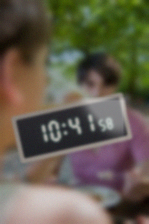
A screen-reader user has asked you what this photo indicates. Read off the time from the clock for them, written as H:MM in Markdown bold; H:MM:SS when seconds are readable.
**10:41:58**
